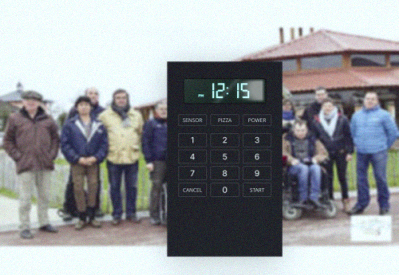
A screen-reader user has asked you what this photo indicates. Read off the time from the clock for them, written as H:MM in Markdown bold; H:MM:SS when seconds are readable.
**12:15**
